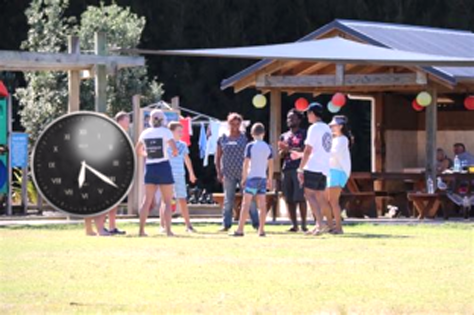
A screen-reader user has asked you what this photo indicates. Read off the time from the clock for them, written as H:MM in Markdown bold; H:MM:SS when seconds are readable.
**6:21**
